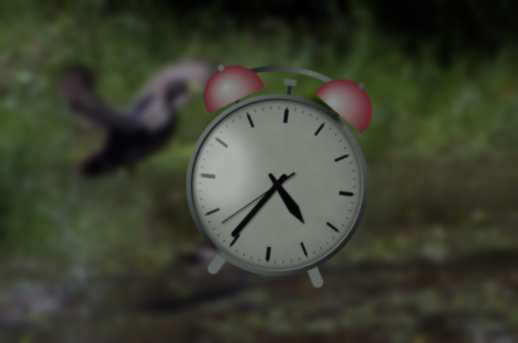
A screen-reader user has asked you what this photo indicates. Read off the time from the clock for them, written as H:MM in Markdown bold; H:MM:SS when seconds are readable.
**4:35:38**
